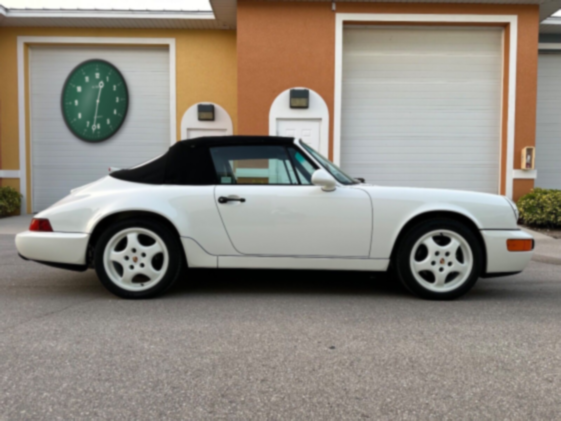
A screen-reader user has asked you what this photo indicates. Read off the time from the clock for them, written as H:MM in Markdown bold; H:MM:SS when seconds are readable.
**12:32**
